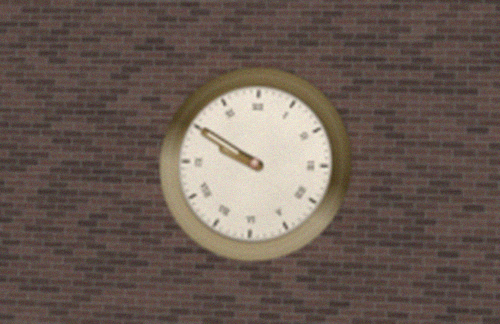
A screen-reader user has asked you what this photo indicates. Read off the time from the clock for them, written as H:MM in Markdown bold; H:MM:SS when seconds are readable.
**9:50**
